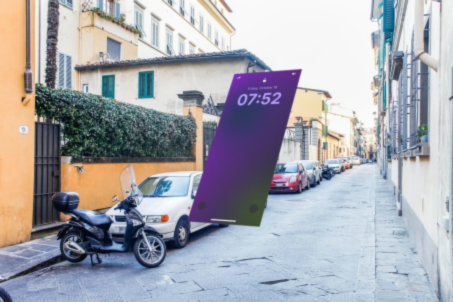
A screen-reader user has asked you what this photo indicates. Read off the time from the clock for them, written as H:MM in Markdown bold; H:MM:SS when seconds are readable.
**7:52**
